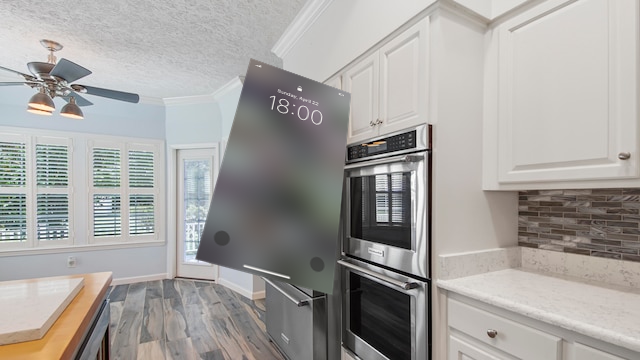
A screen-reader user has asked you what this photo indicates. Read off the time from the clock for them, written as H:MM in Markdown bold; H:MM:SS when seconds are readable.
**18:00**
